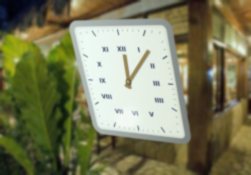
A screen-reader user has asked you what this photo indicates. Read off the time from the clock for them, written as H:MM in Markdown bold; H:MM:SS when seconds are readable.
**12:07**
